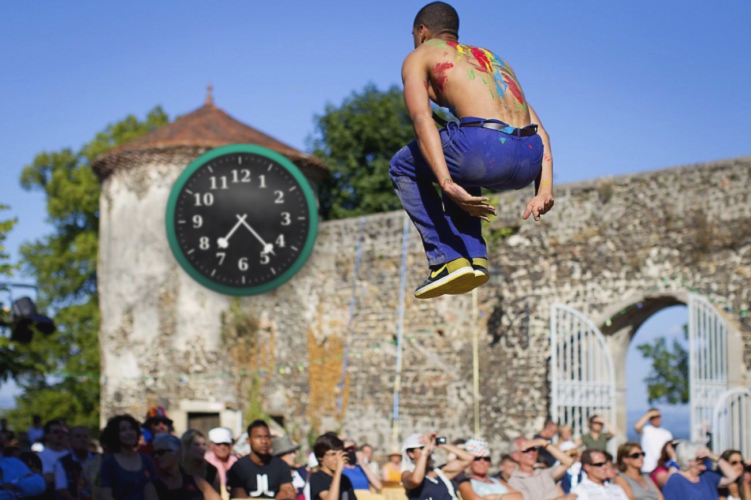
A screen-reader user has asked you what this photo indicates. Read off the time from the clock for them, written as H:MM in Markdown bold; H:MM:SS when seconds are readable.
**7:23**
